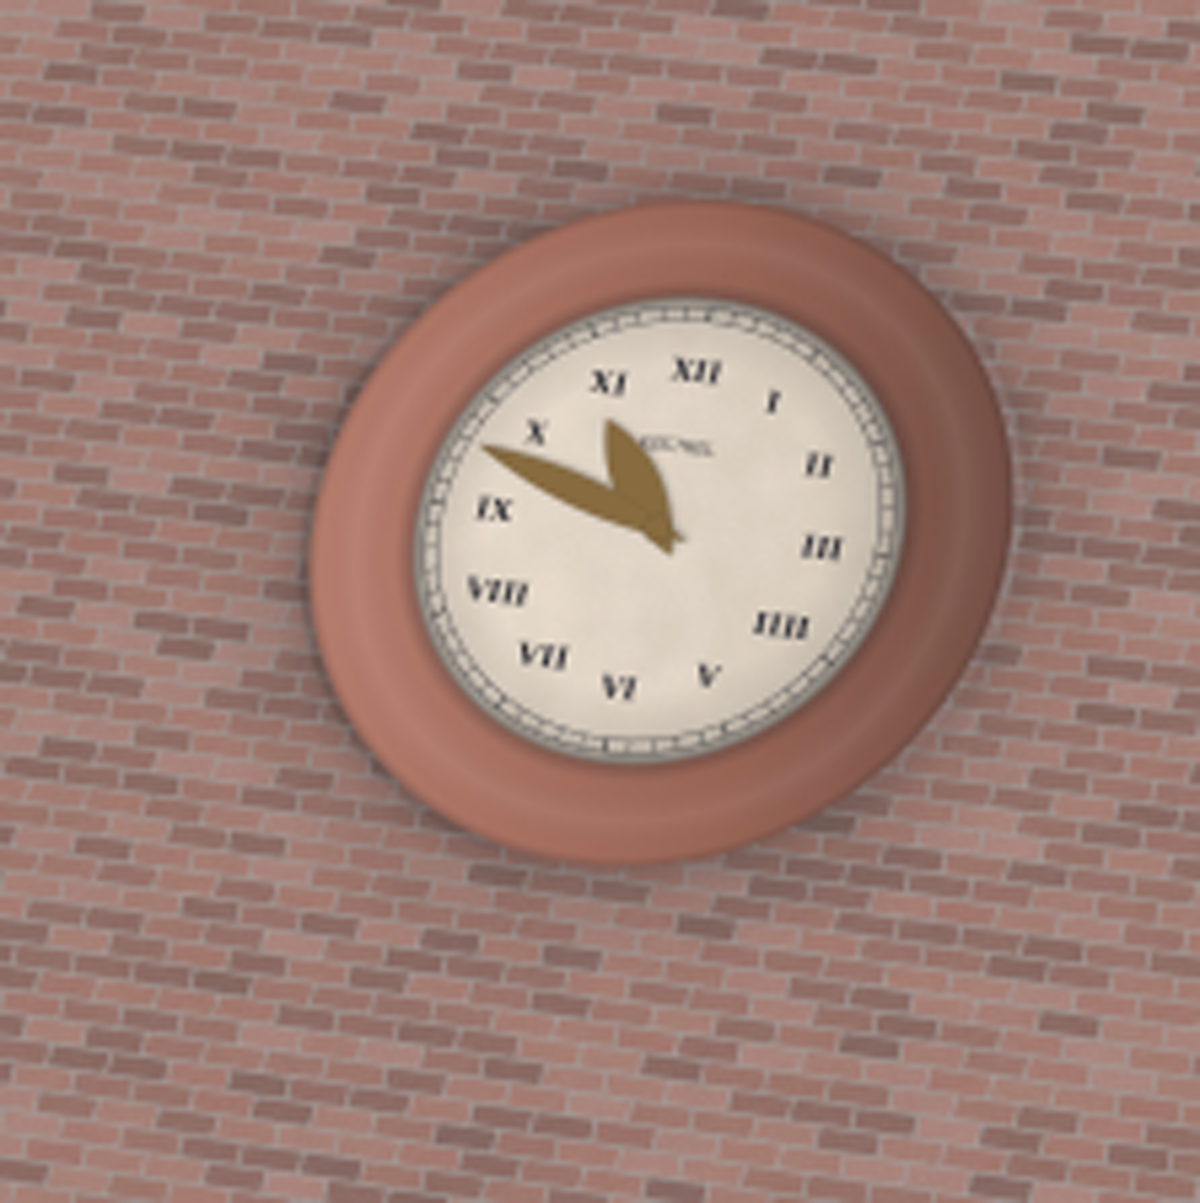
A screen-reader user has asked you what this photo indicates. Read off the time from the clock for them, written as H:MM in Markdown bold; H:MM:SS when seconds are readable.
**10:48**
